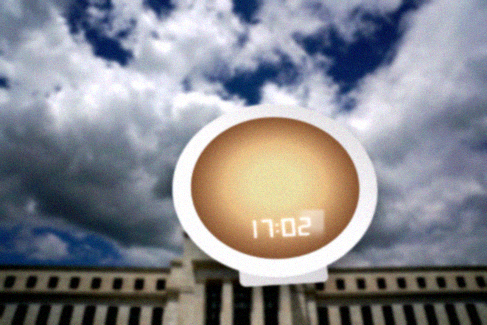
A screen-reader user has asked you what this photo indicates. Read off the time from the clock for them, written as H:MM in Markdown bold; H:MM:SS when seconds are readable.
**17:02**
